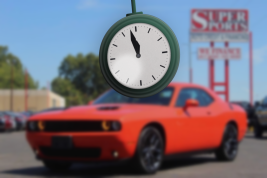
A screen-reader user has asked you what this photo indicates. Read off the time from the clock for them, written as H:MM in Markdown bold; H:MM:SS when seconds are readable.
**11:58**
